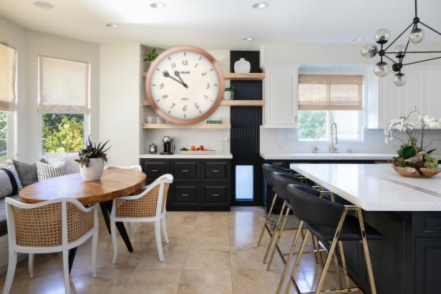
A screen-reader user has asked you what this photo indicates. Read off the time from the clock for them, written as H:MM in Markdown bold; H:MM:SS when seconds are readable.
**10:50**
